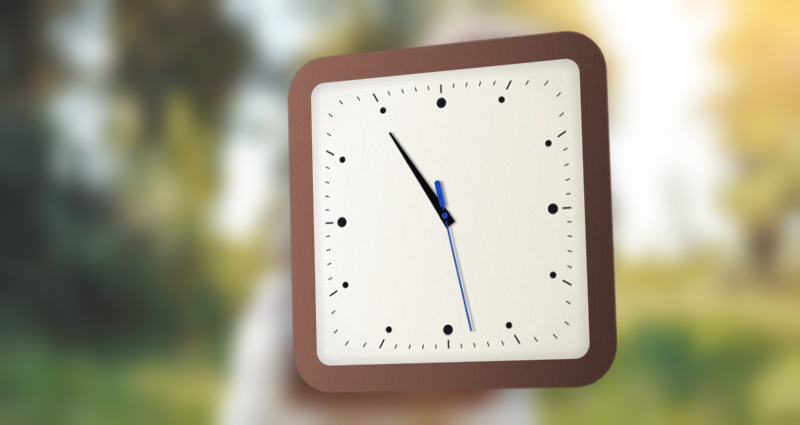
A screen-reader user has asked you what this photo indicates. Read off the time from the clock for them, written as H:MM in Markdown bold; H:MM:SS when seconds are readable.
**10:54:28**
